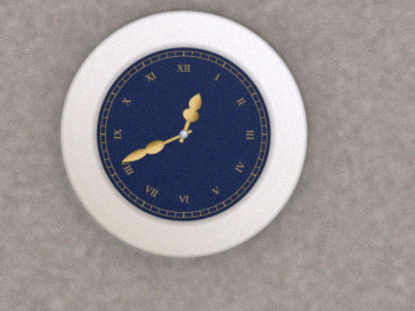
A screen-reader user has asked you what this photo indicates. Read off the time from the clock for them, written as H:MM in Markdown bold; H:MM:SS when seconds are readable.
**12:41**
